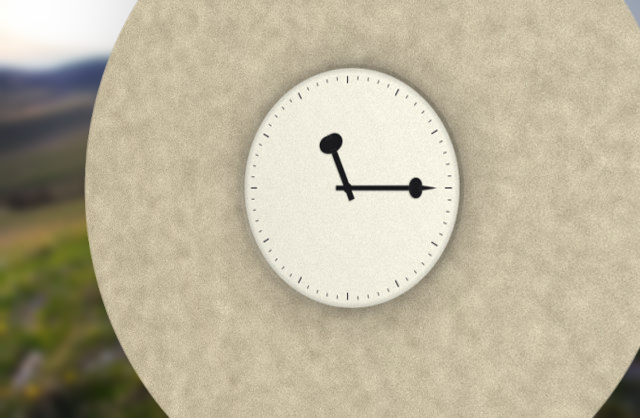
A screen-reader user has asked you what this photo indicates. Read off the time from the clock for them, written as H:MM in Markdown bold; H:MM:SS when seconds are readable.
**11:15**
